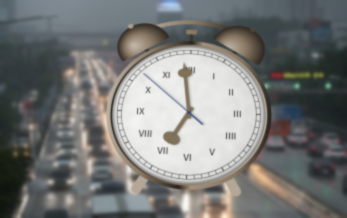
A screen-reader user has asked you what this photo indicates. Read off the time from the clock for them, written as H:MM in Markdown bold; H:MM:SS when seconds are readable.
**6:58:52**
